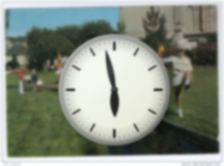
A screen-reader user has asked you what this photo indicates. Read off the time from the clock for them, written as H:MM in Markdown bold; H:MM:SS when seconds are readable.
**5:58**
